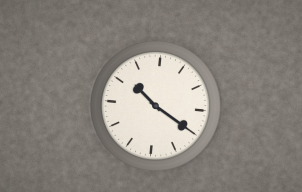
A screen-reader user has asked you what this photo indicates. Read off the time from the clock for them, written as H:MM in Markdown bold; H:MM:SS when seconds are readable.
**10:20**
